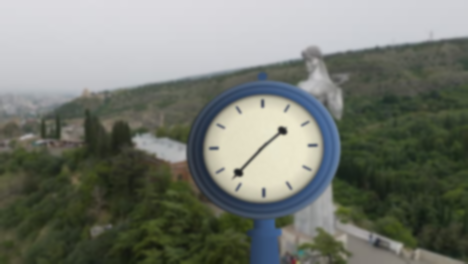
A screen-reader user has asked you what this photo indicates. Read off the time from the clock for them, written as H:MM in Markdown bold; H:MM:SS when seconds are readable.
**1:37**
